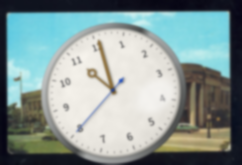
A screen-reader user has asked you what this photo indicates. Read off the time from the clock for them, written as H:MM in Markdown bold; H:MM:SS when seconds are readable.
**11:00:40**
